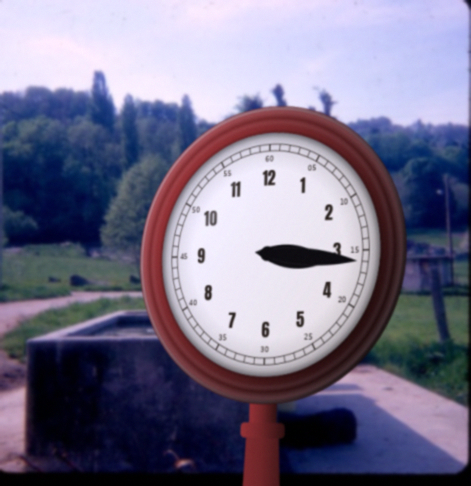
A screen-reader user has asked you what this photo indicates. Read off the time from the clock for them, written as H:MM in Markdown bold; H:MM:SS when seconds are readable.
**3:16**
